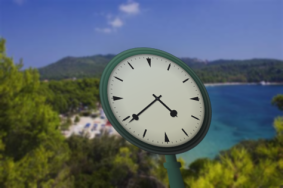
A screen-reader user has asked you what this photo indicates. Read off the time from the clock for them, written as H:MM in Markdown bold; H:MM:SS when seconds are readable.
**4:39**
